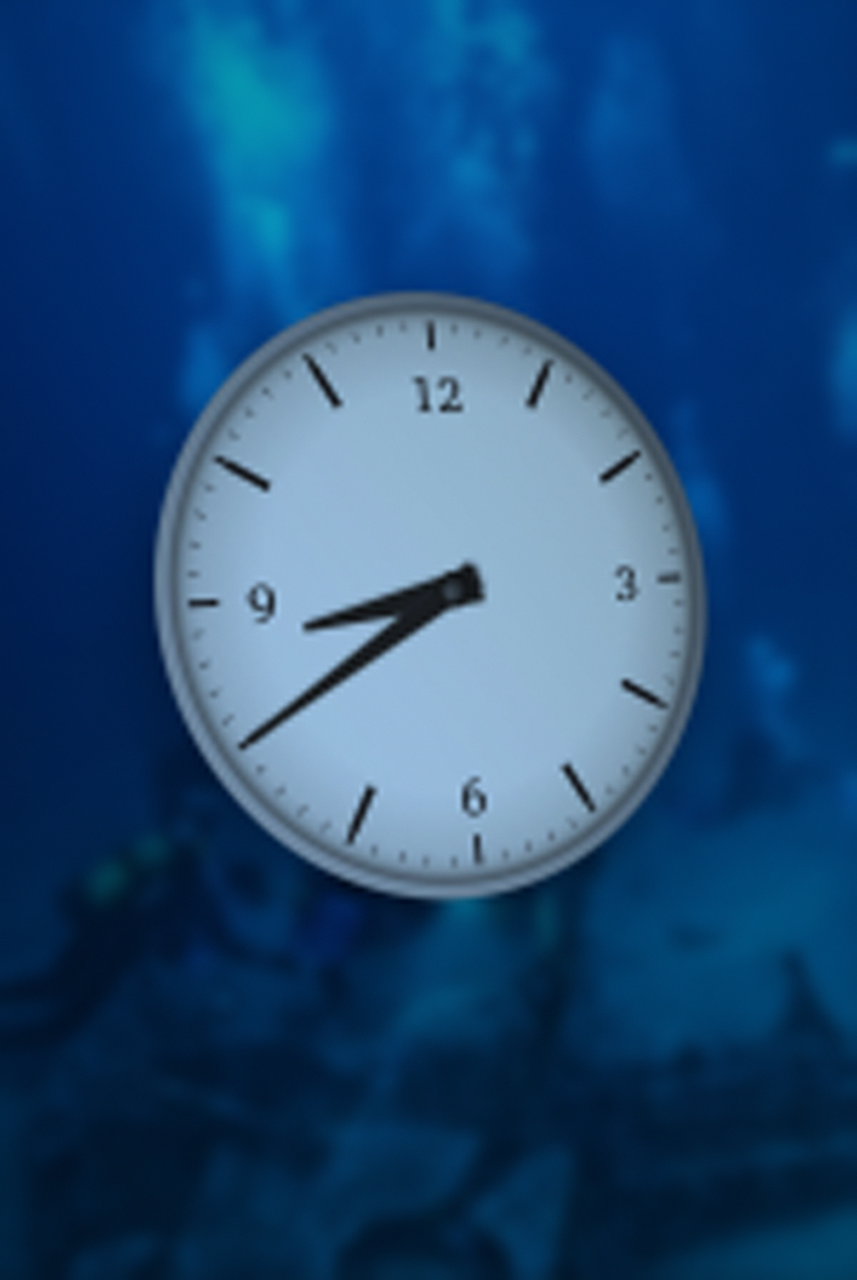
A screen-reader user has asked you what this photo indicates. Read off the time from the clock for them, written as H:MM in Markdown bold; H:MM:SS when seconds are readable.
**8:40**
